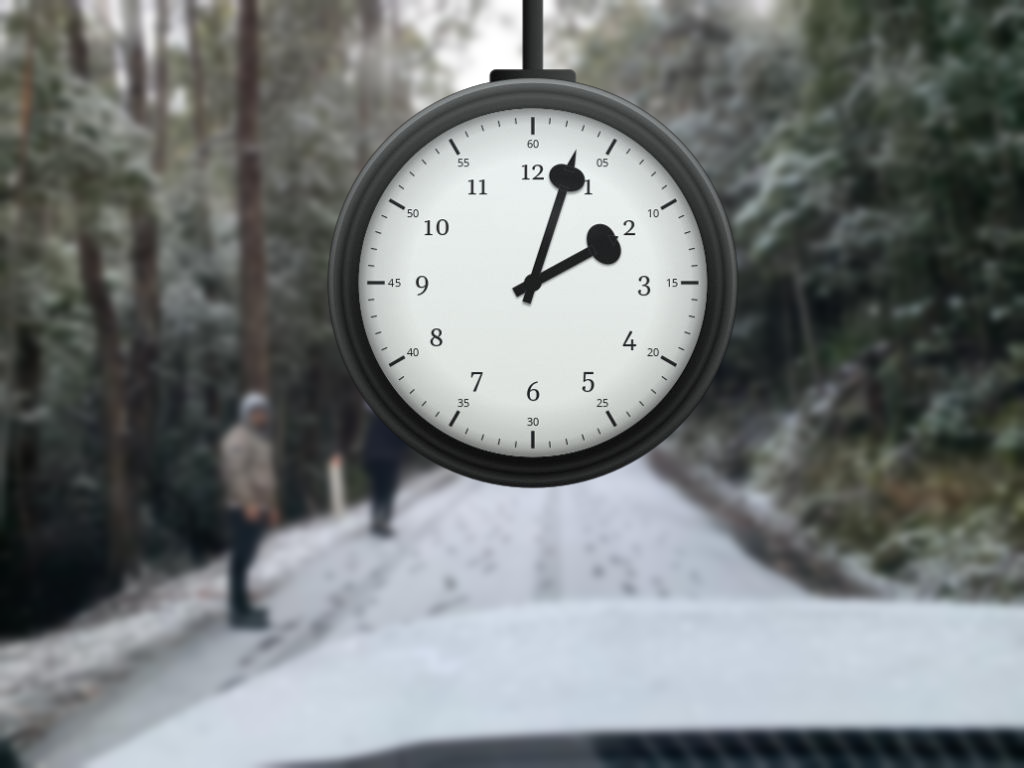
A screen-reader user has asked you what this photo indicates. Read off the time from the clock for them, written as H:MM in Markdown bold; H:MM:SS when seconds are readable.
**2:03**
